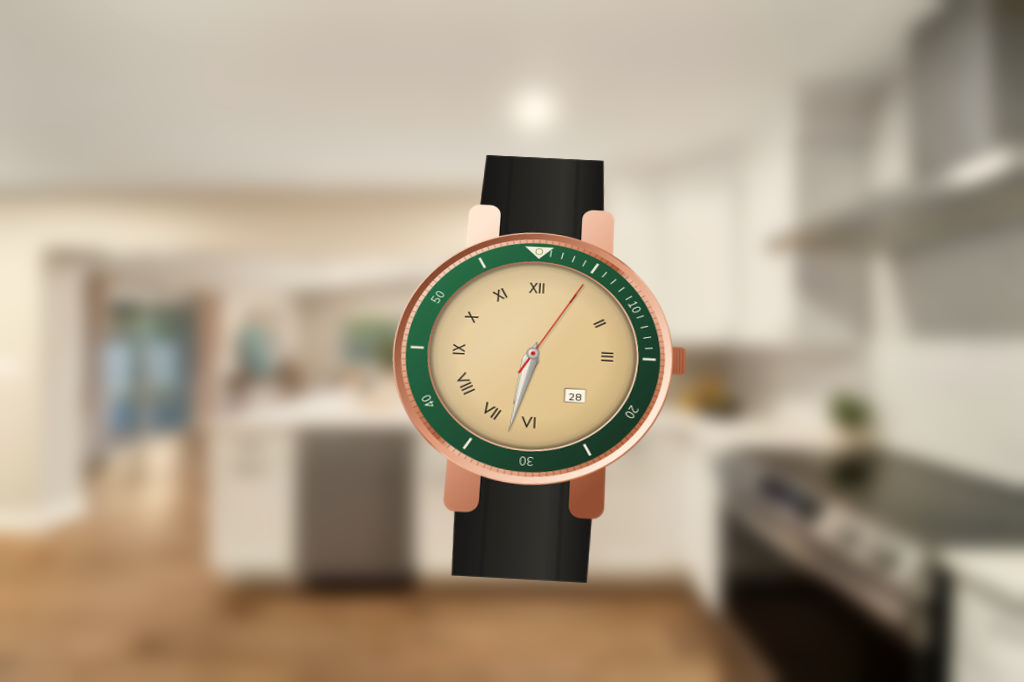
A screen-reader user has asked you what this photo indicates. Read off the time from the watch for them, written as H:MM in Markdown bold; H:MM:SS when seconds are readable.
**6:32:05**
